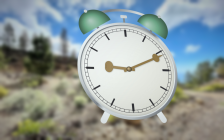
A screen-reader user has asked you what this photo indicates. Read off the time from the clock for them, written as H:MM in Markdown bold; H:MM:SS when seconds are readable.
**9:11**
